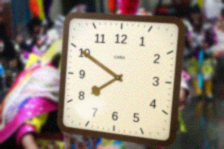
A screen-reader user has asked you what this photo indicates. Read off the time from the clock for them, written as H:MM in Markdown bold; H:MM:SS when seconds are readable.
**7:50**
